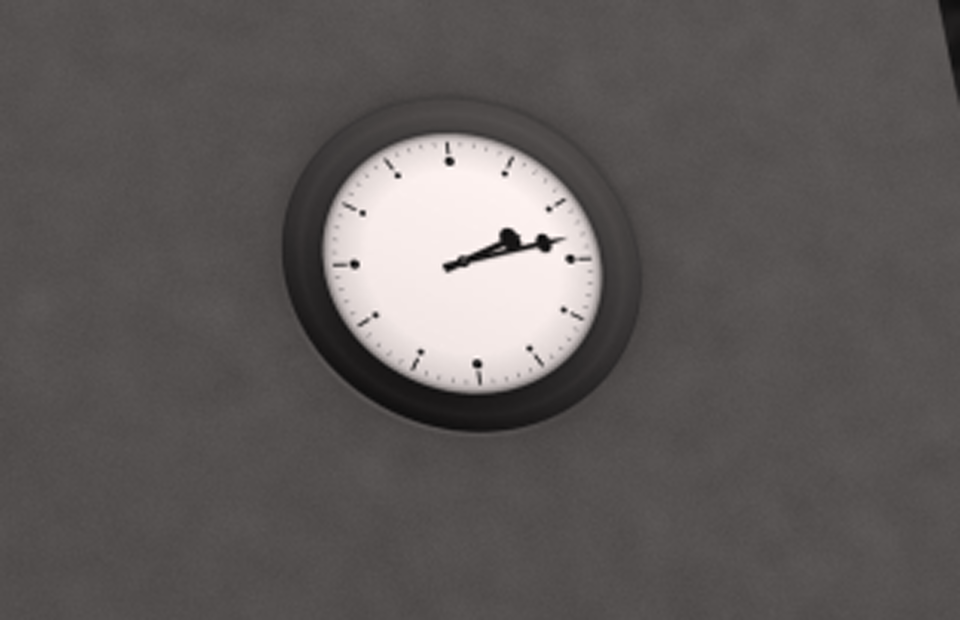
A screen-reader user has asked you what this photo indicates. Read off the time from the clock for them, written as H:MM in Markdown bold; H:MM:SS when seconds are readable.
**2:13**
